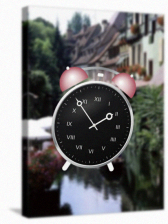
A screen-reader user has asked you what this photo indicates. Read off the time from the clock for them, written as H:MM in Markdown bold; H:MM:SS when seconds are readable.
**1:53**
